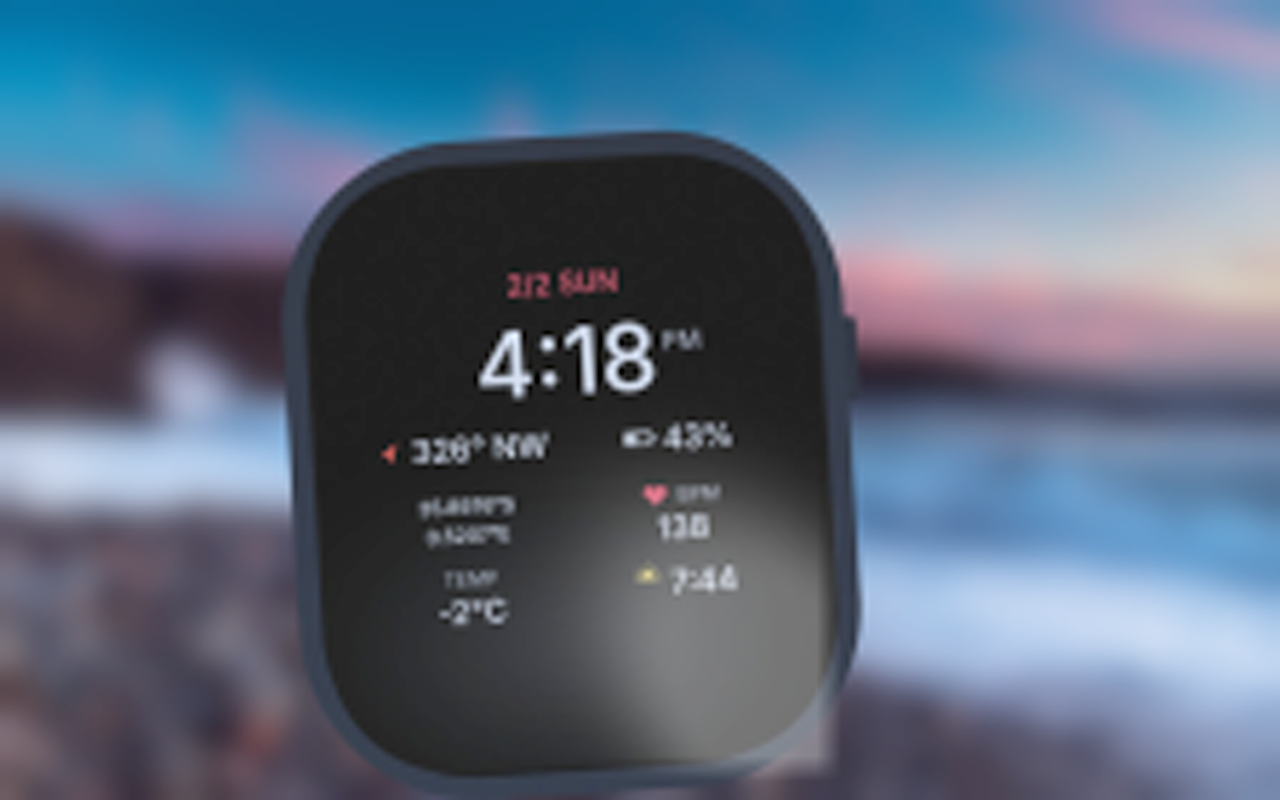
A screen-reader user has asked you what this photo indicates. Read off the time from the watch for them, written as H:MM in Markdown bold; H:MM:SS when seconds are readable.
**4:18**
